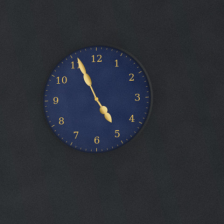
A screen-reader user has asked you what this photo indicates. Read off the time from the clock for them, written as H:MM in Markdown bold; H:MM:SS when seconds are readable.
**4:56**
